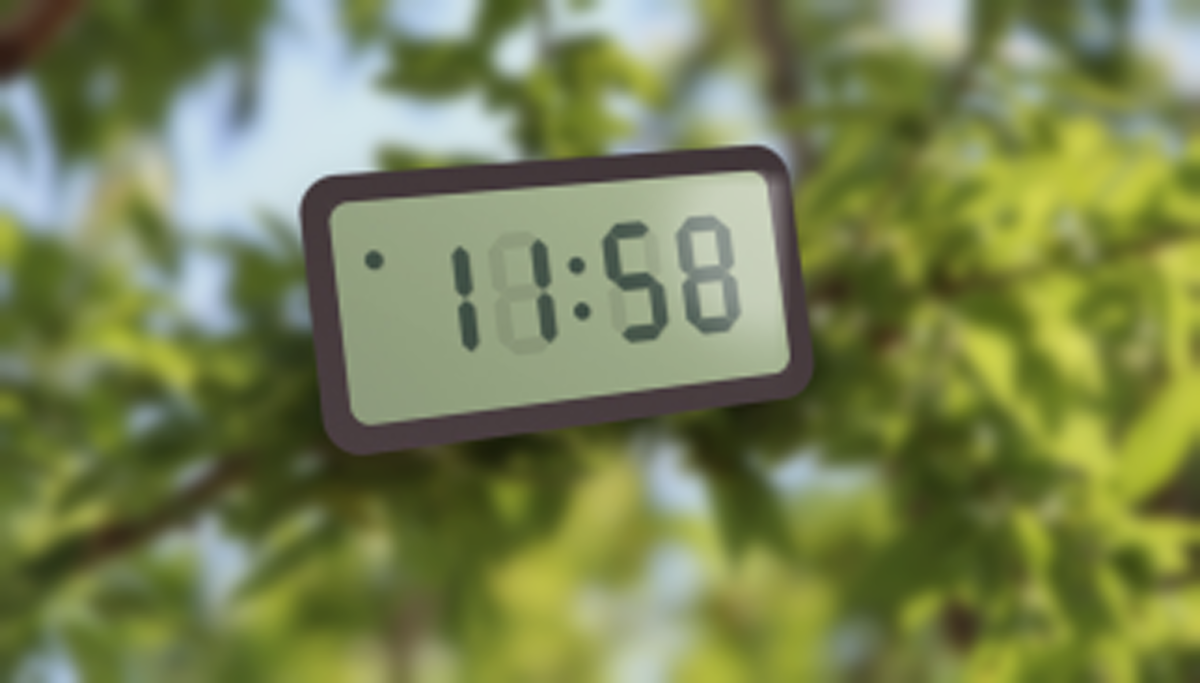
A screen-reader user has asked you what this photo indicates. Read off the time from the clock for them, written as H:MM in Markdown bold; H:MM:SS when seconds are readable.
**11:58**
